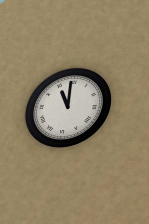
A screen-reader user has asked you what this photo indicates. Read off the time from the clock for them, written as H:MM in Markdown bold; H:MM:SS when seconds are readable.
**10:59**
